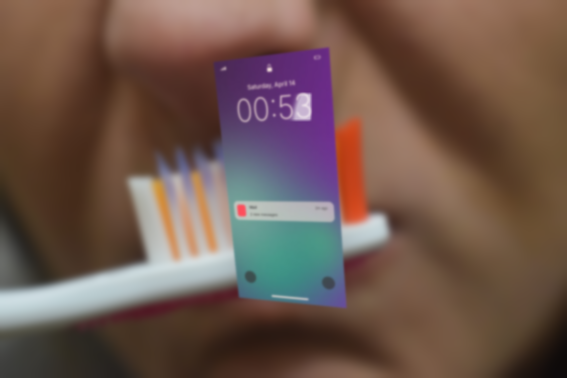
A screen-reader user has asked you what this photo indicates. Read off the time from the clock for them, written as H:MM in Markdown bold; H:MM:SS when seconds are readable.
**0:53**
